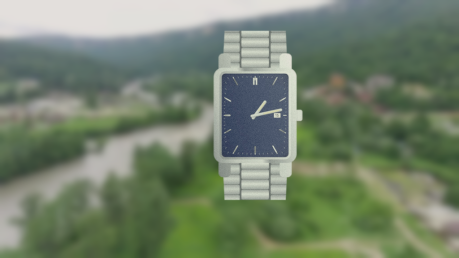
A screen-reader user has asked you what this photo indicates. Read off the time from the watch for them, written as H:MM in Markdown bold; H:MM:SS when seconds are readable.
**1:13**
